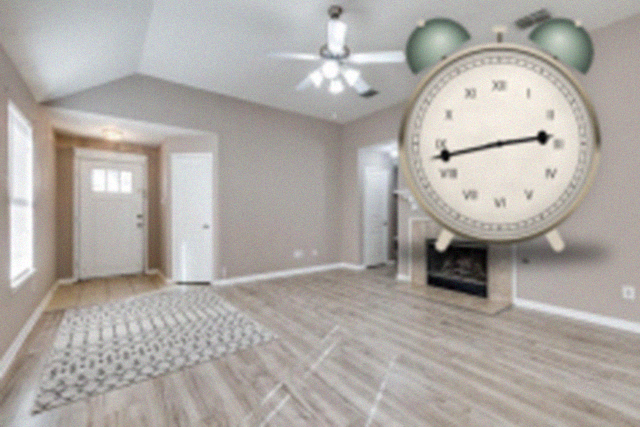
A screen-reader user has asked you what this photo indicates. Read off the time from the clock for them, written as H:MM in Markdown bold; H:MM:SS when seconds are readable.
**2:43**
